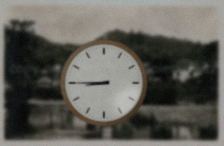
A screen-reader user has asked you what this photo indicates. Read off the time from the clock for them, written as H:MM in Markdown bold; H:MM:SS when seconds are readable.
**8:45**
